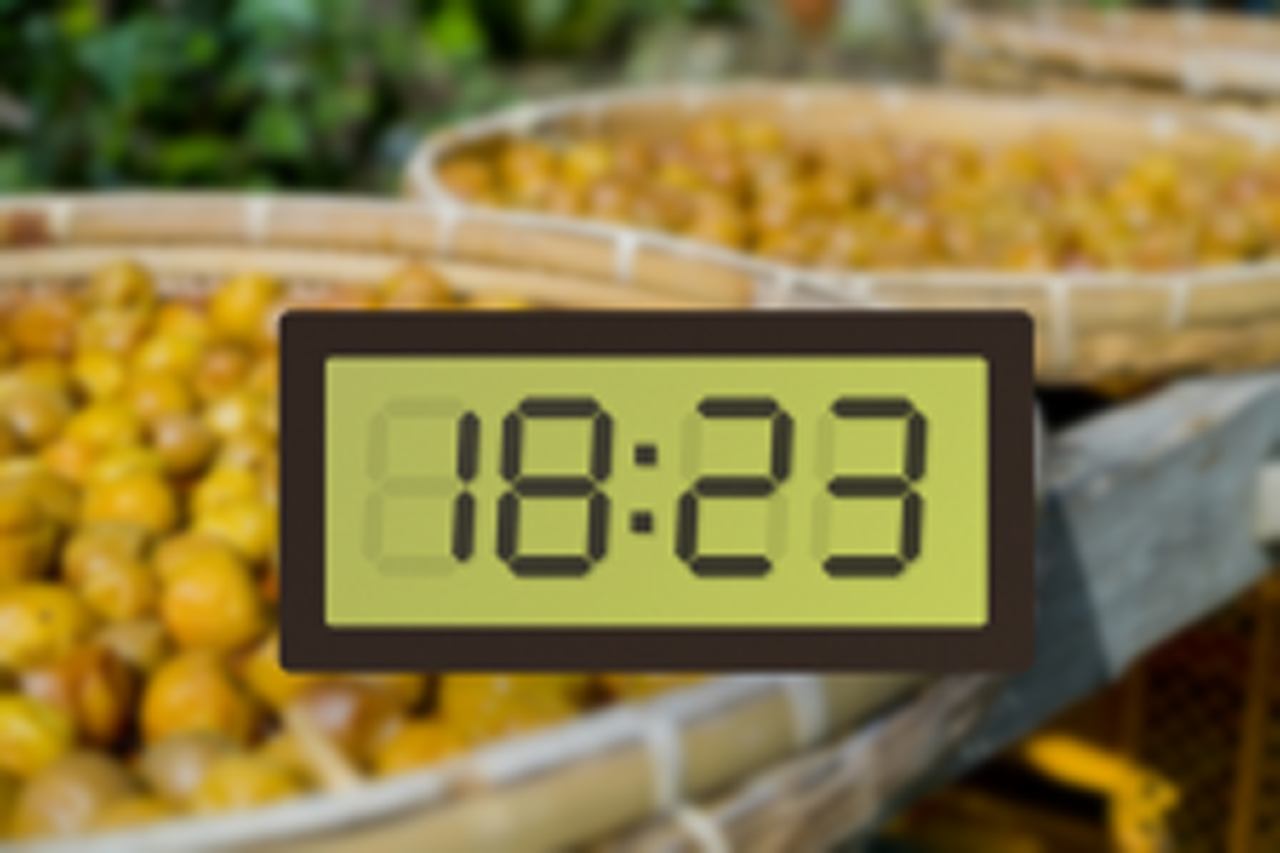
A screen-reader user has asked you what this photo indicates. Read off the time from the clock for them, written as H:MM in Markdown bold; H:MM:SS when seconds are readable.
**18:23**
